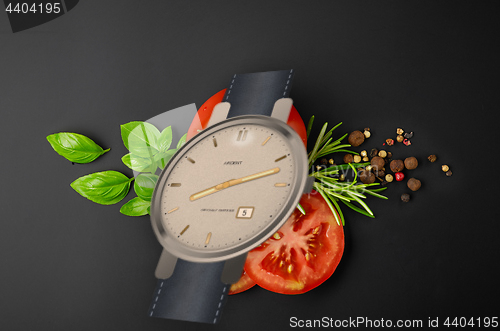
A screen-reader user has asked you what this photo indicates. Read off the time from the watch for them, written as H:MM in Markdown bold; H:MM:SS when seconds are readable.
**8:12**
